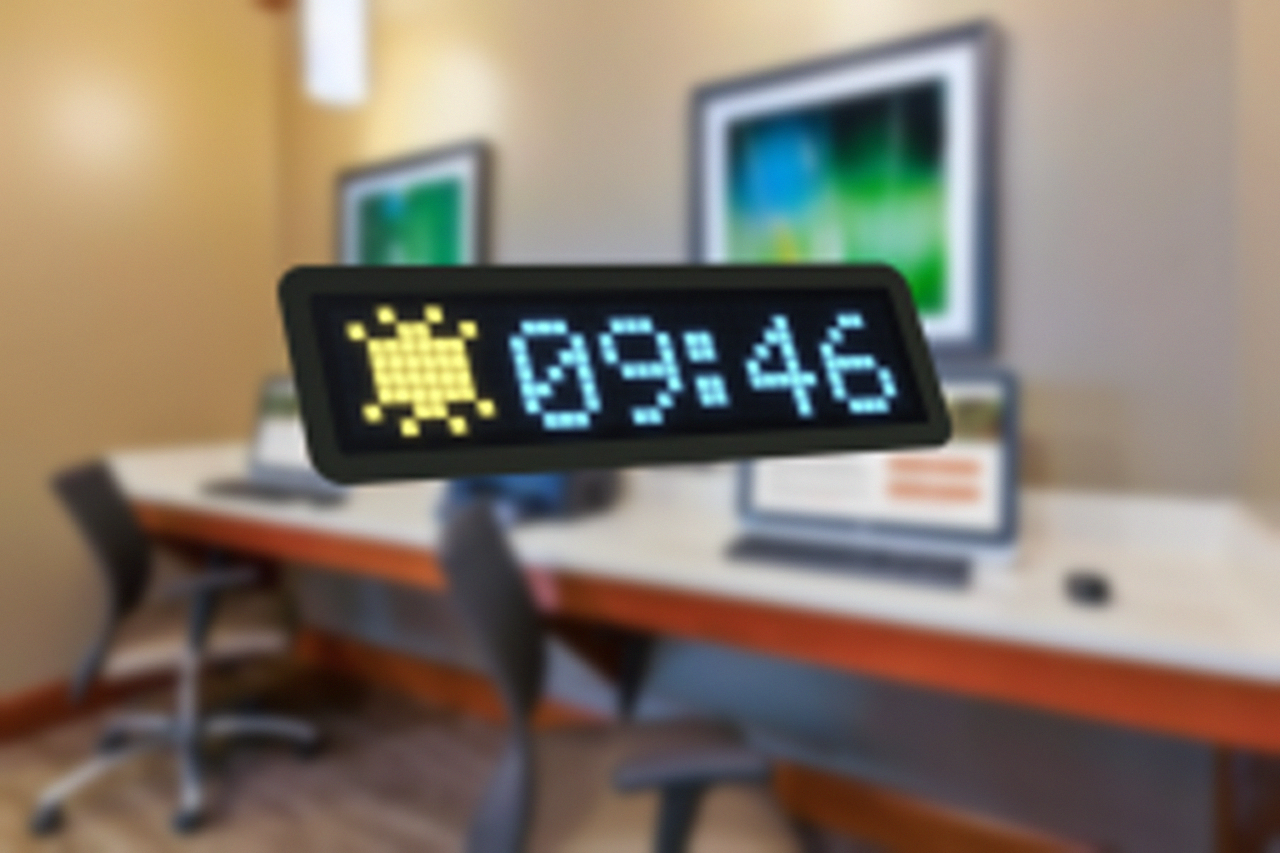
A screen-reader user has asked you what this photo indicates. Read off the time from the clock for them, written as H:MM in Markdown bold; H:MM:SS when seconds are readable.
**9:46**
